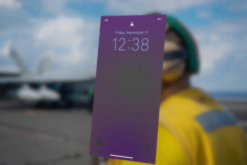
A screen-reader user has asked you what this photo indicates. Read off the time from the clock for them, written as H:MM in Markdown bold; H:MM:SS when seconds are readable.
**12:38**
